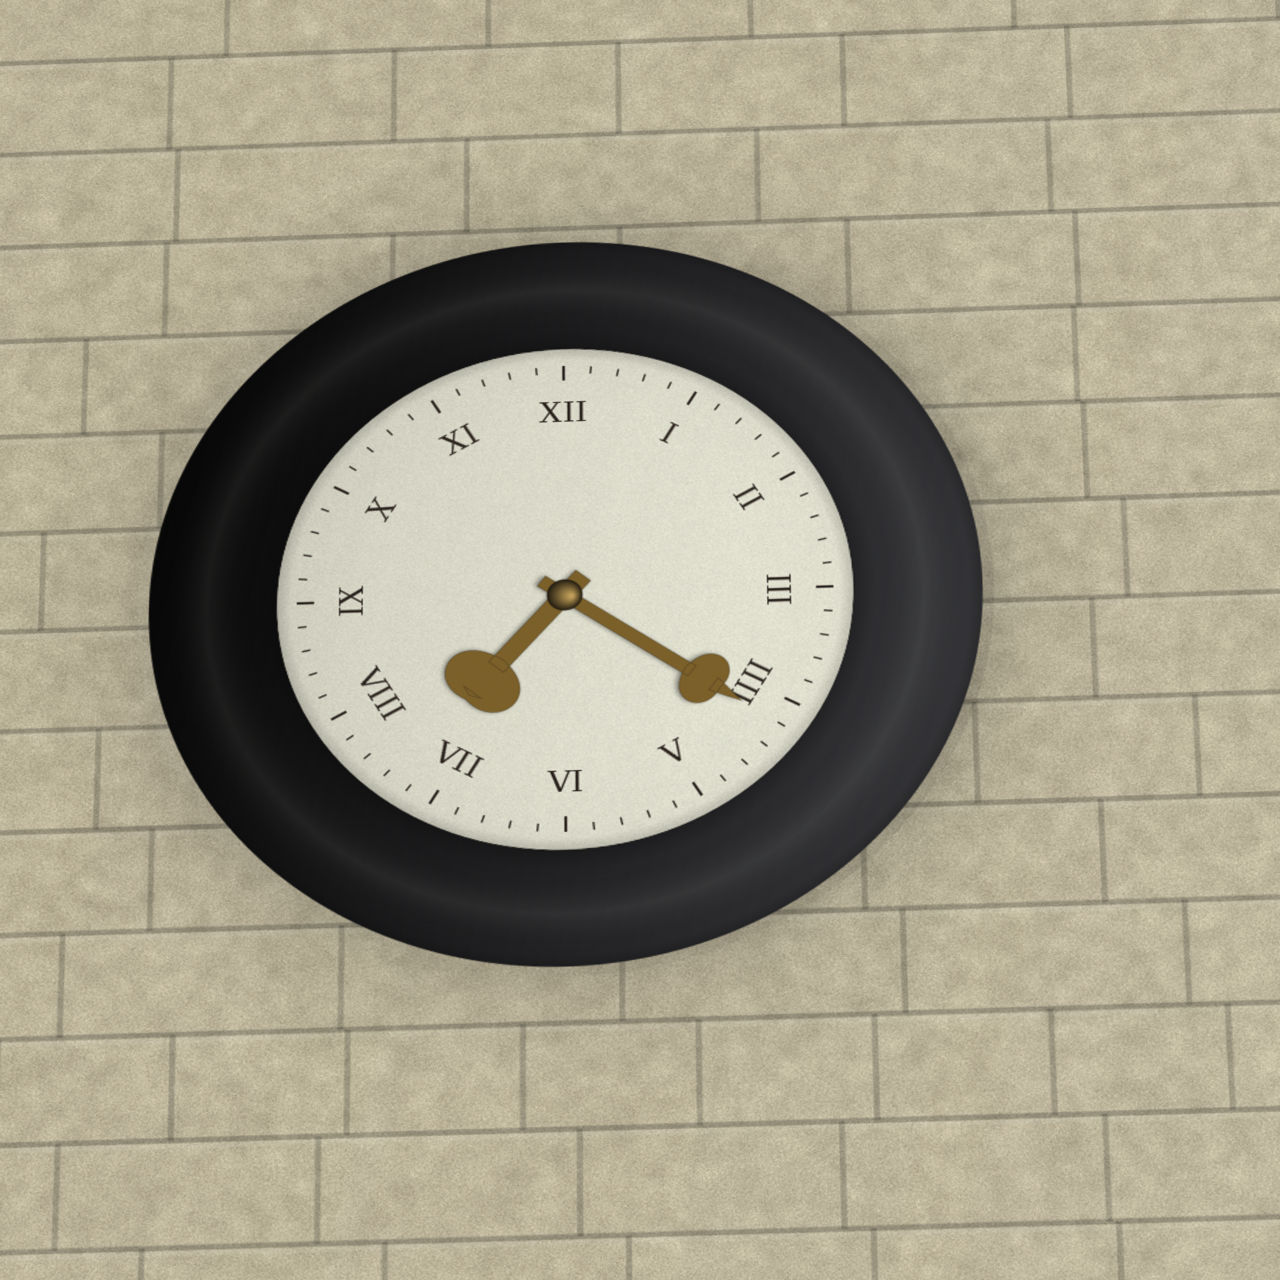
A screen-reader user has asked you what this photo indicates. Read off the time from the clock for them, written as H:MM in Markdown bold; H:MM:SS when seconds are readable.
**7:21**
